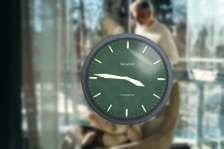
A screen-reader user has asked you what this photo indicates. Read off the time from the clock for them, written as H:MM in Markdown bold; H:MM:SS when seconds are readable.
**3:46**
